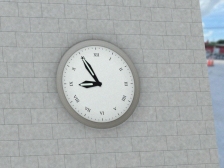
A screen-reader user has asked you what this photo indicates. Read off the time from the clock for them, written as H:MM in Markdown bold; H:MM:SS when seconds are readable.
**8:55**
